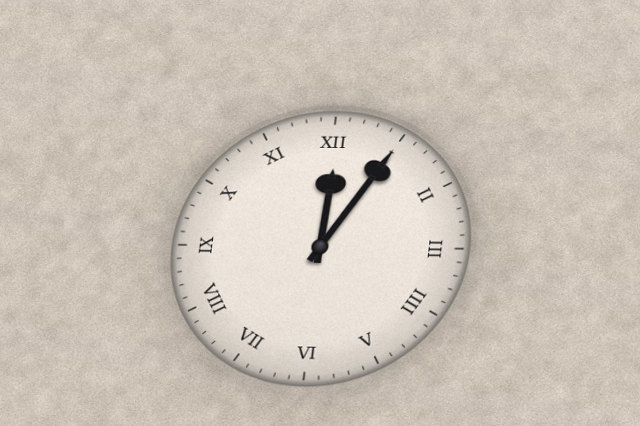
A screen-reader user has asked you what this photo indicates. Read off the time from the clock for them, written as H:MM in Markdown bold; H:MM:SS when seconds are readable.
**12:05**
